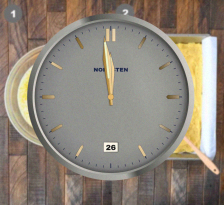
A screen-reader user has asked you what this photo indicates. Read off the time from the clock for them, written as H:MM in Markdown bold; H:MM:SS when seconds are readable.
**11:59**
